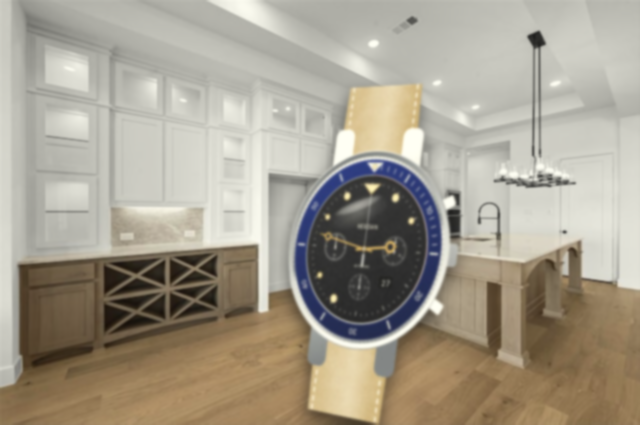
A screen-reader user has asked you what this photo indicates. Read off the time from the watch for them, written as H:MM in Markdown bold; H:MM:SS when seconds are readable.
**2:47**
